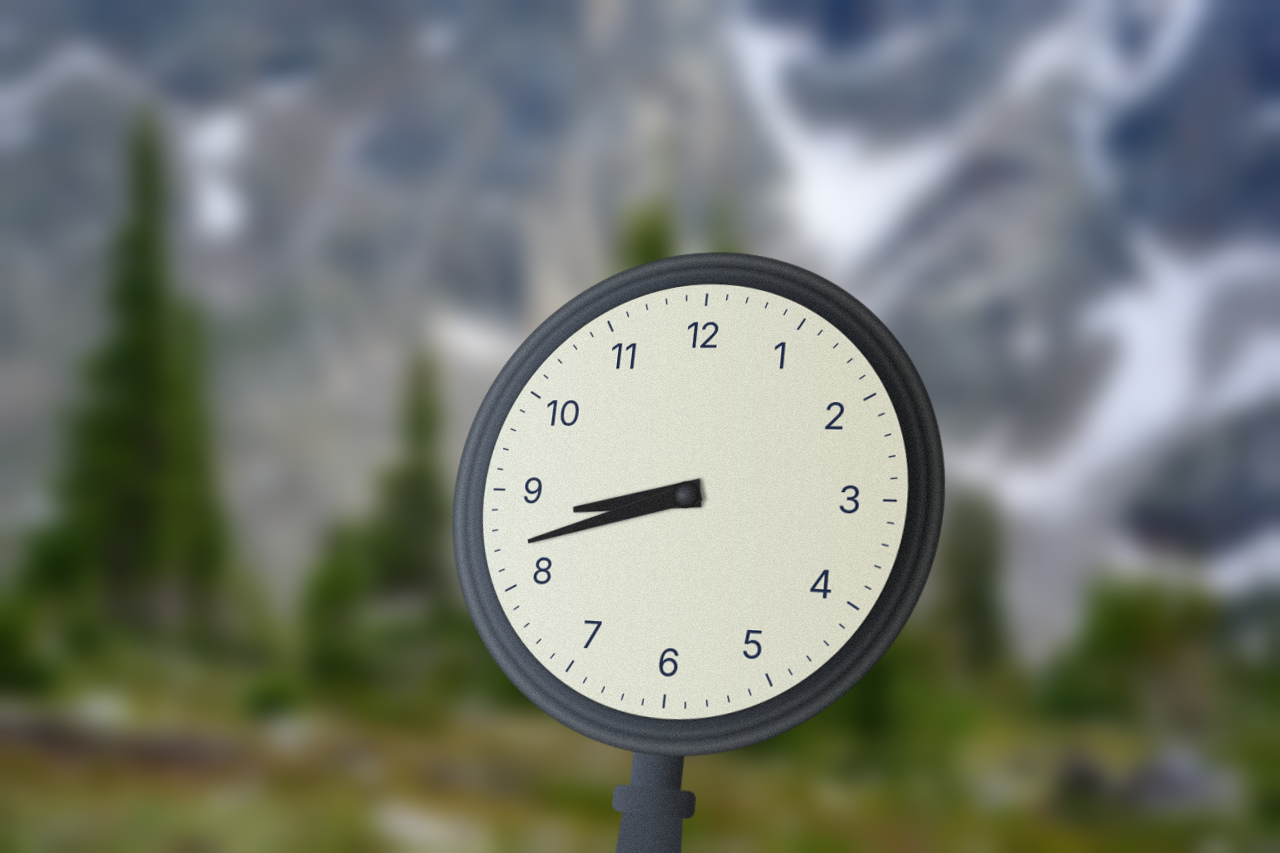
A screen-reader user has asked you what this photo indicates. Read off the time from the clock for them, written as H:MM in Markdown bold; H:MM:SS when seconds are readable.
**8:42**
